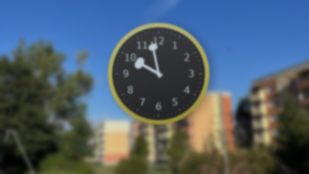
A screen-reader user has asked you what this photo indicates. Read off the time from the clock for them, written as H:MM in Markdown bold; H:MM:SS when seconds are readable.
**9:58**
